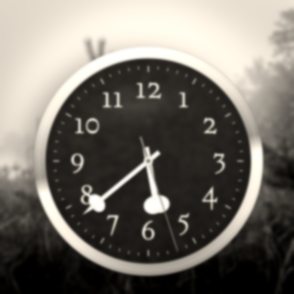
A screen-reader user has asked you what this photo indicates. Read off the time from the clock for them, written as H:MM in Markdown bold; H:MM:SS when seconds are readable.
**5:38:27**
